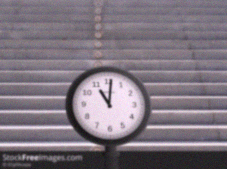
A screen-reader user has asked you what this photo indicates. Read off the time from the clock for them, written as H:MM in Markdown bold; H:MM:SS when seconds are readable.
**11:01**
